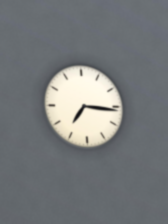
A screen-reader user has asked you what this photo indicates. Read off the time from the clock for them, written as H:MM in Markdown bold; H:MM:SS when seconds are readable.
**7:16**
